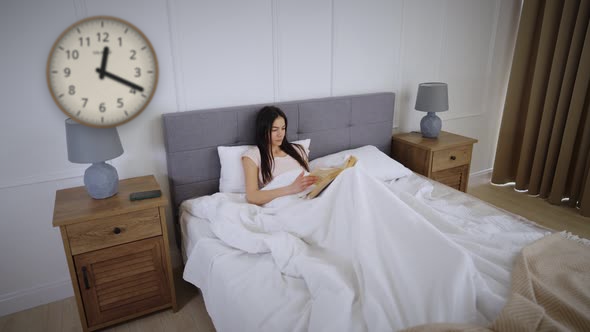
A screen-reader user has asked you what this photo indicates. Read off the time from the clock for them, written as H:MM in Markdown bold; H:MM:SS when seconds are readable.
**12:19**
